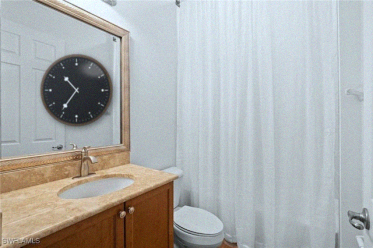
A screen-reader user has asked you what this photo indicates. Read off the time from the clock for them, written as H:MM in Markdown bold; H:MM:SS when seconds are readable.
**10:36**
